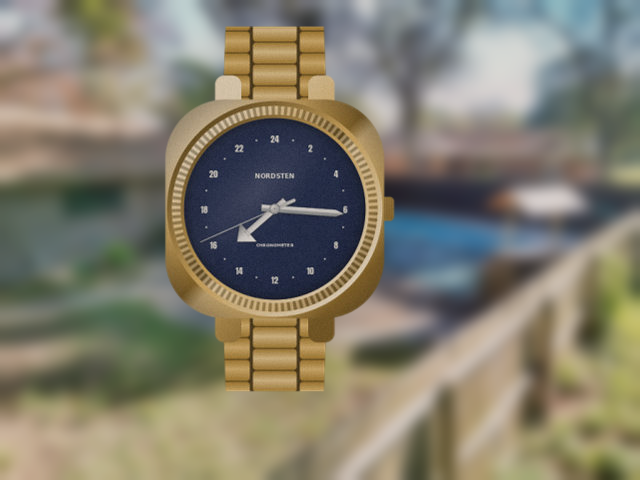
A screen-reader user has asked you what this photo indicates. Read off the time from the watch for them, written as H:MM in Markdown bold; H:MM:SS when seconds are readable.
**15:15:41**
